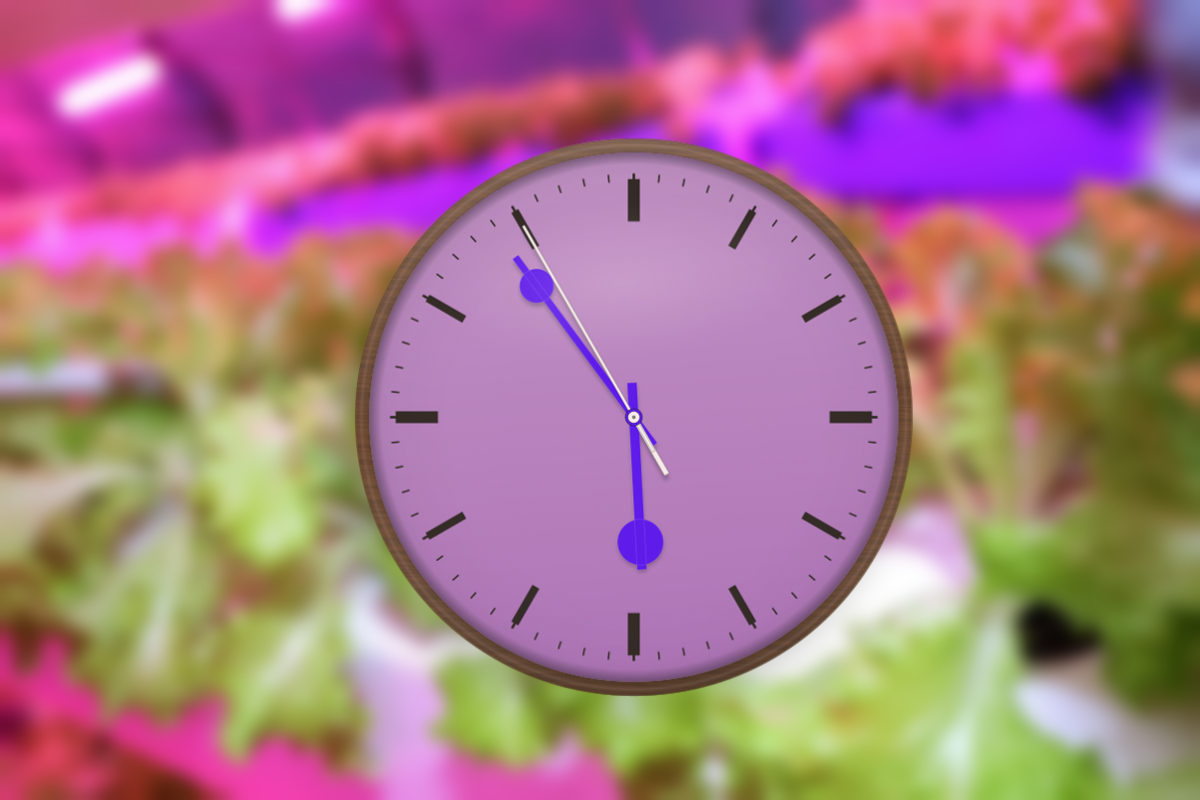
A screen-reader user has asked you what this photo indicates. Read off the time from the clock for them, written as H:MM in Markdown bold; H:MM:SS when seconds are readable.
**5:53:55**
